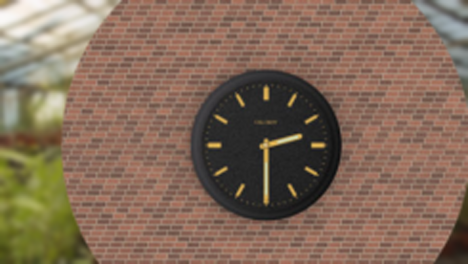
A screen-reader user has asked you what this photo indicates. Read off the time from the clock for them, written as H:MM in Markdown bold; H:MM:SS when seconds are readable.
**2:30**
